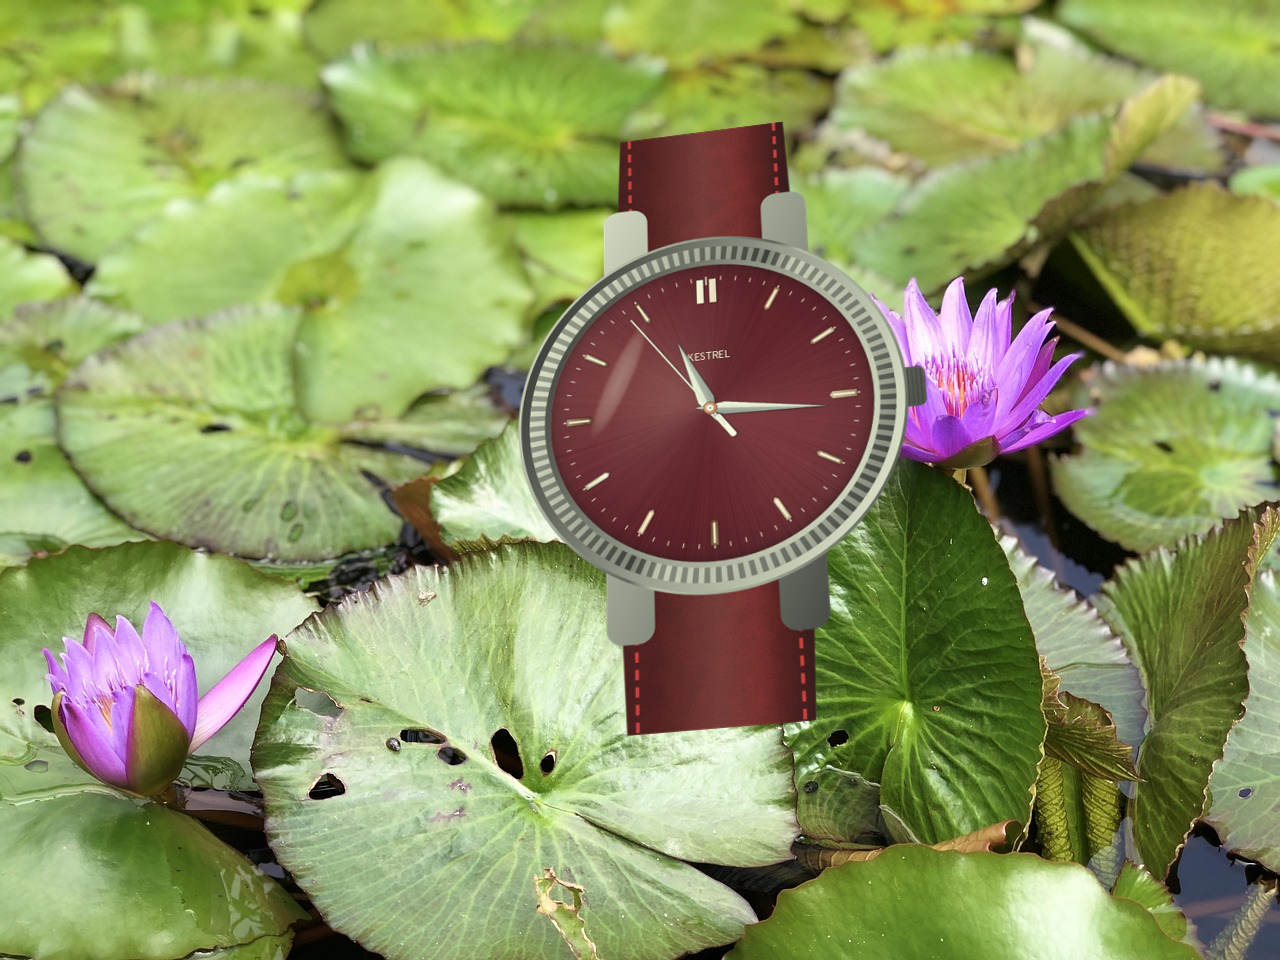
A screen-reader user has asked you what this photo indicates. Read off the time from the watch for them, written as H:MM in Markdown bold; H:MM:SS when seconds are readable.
**11:15:54**
